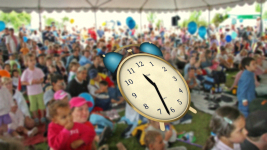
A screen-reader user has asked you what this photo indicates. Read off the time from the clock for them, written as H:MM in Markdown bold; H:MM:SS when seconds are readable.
**11:32**
